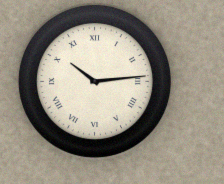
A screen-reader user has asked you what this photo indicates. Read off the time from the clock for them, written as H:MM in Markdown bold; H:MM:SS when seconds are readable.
**10:14**
